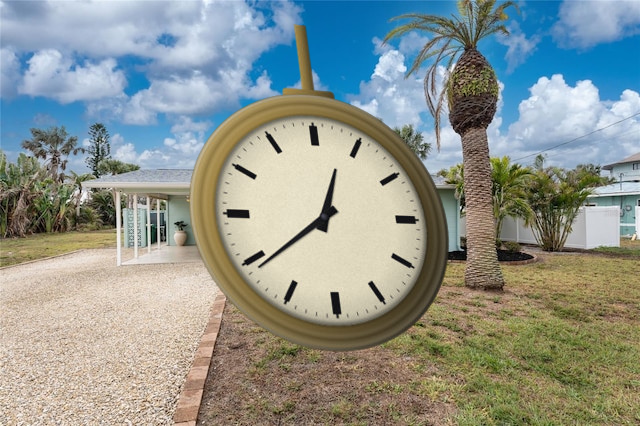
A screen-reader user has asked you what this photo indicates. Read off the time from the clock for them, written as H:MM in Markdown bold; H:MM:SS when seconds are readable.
**12:39**
